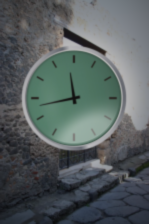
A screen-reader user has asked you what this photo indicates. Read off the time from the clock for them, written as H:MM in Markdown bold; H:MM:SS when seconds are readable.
**11:43**
